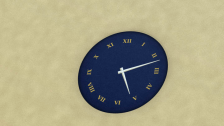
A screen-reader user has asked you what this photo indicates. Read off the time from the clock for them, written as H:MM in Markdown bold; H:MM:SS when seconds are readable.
**5:12**
